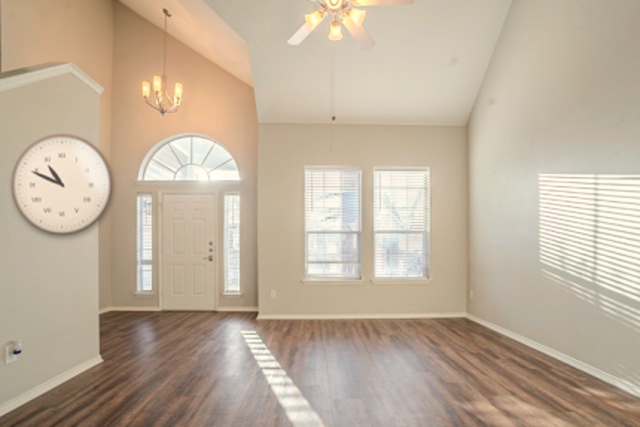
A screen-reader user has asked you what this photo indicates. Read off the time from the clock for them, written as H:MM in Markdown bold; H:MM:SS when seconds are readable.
**10:49**
